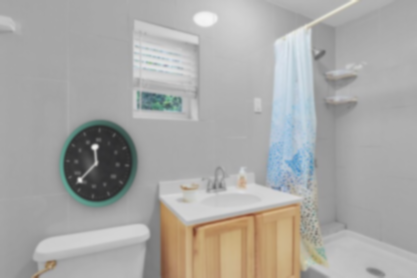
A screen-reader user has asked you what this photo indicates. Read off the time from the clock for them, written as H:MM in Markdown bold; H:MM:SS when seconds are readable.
**11:37**
